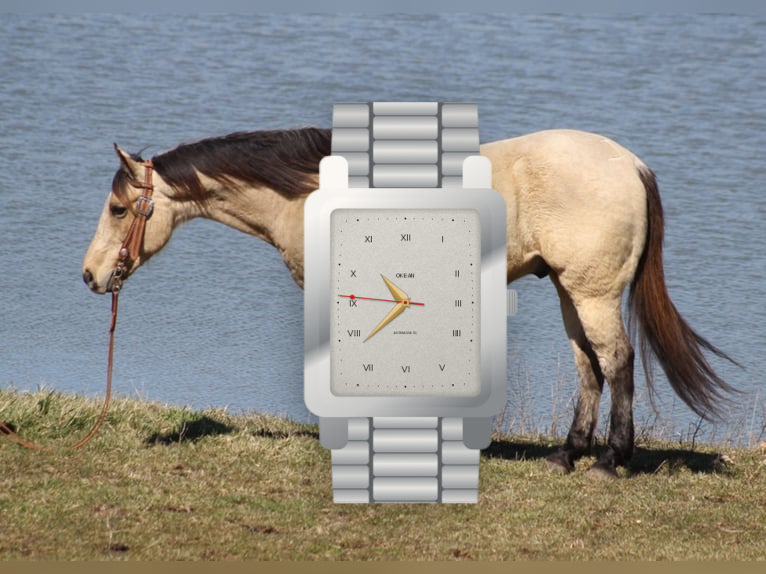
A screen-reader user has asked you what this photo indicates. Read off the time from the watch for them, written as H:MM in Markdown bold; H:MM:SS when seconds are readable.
**10:37:46**
